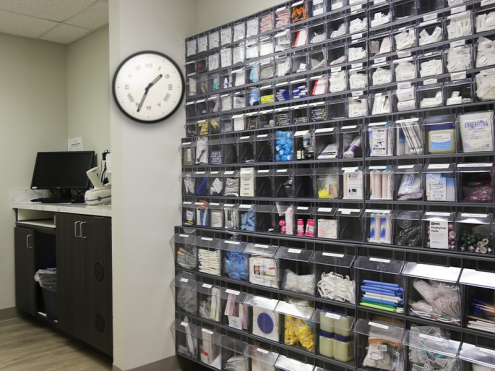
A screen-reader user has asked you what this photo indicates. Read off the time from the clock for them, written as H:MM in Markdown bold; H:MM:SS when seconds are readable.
**1:34**
